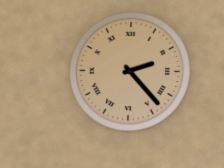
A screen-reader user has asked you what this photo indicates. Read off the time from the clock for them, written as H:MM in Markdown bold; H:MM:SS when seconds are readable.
**2:23**
